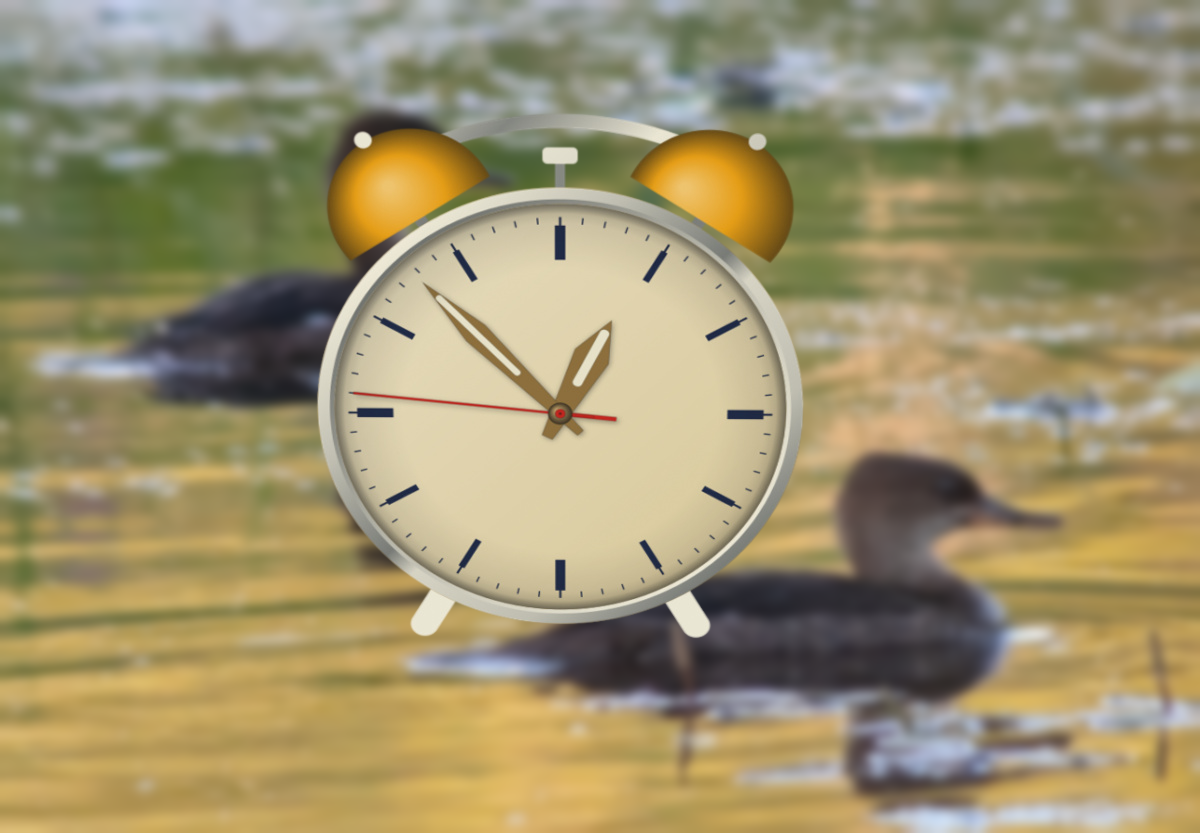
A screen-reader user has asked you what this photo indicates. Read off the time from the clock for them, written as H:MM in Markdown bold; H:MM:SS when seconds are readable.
**12:52:46**
